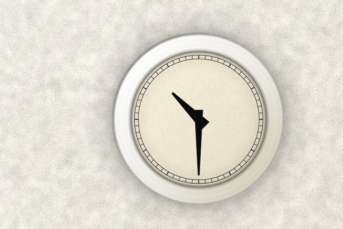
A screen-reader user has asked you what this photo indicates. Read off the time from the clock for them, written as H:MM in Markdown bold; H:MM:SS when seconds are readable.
**10:30**
